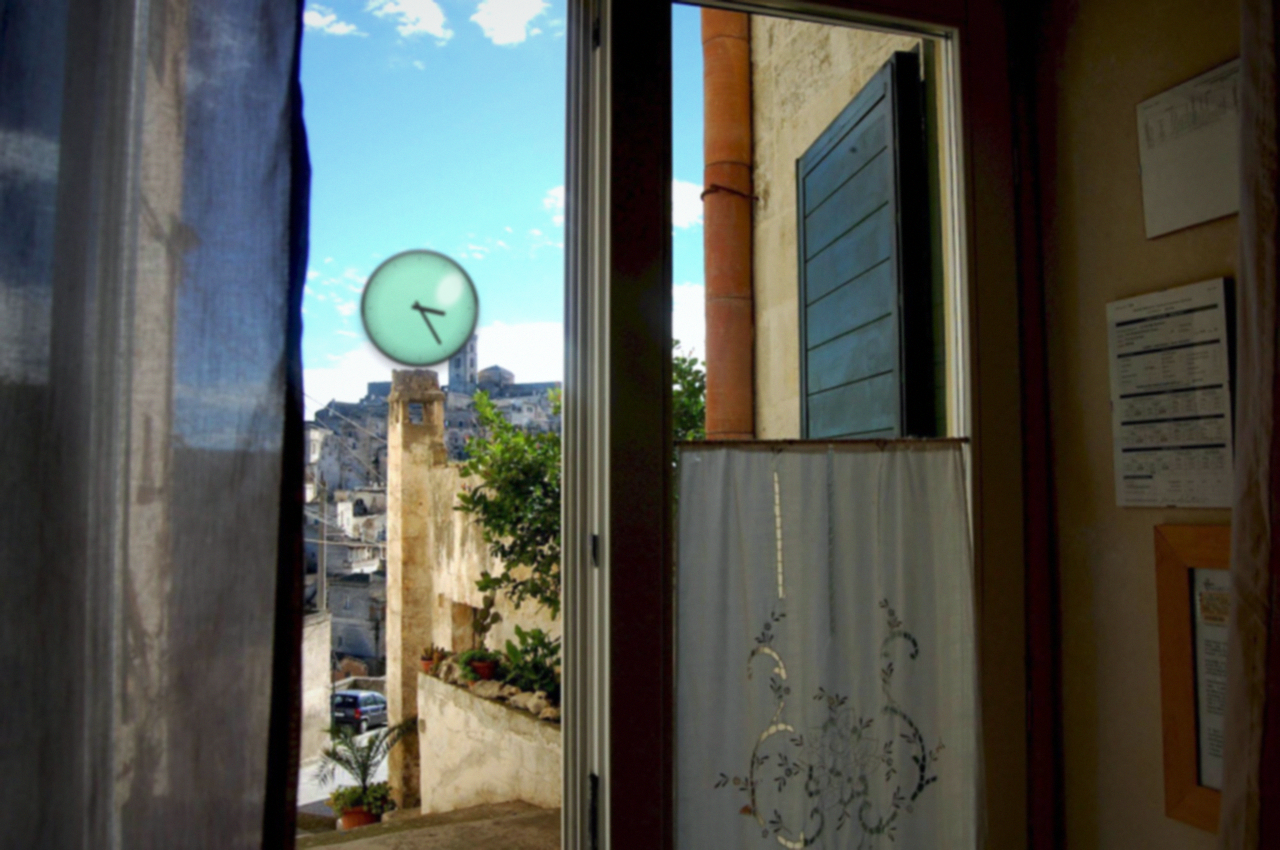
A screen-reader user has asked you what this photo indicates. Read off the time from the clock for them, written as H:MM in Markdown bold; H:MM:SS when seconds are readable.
**3:25**
